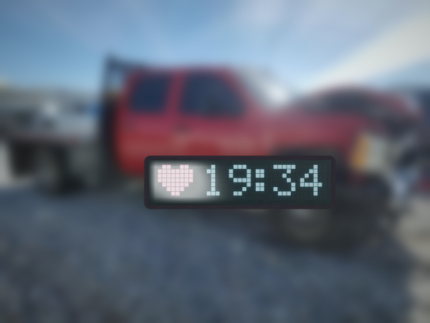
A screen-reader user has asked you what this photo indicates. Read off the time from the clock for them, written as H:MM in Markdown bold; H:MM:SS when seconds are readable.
**19:34**
